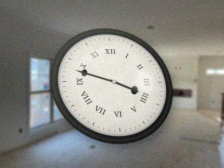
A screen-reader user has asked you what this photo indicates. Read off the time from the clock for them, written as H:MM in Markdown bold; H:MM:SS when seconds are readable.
**3:48**
